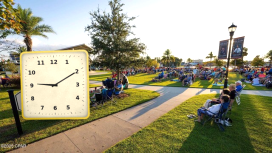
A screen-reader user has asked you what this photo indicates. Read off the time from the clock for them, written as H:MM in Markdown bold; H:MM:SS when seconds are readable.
**9:10**
